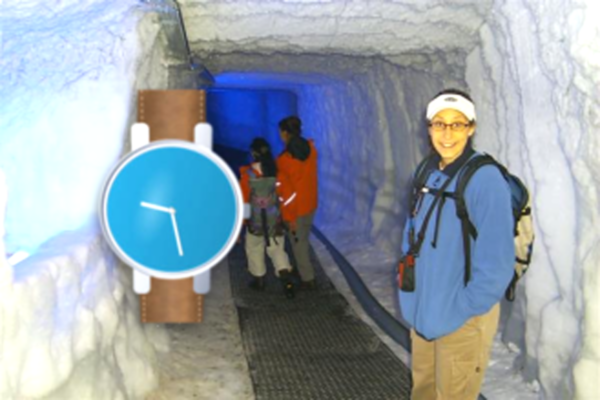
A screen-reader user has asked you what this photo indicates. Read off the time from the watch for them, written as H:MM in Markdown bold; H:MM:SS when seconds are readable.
**9:28**
